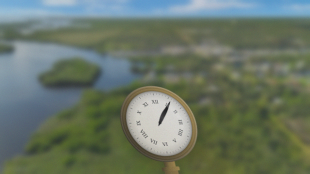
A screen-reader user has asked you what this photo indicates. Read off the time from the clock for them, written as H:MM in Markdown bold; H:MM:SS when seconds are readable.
**1:06**
